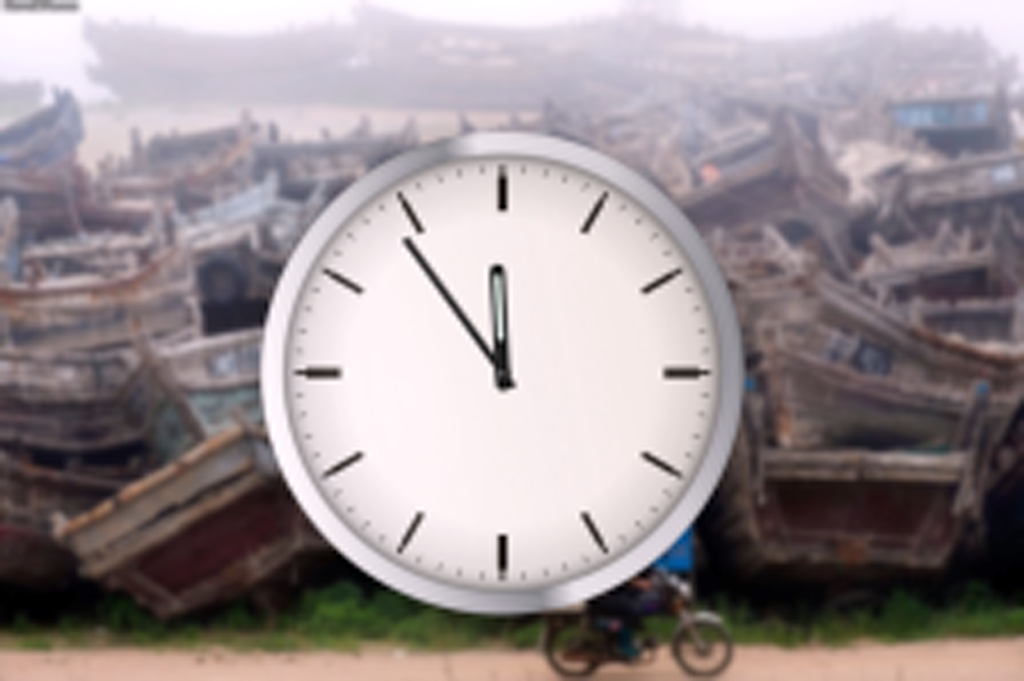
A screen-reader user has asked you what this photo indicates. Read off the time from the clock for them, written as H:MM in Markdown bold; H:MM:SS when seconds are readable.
**11:54**
